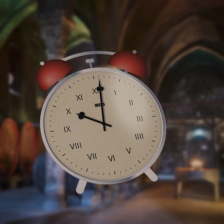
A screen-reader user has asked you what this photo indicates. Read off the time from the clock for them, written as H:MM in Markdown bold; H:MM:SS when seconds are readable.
**10:01**
